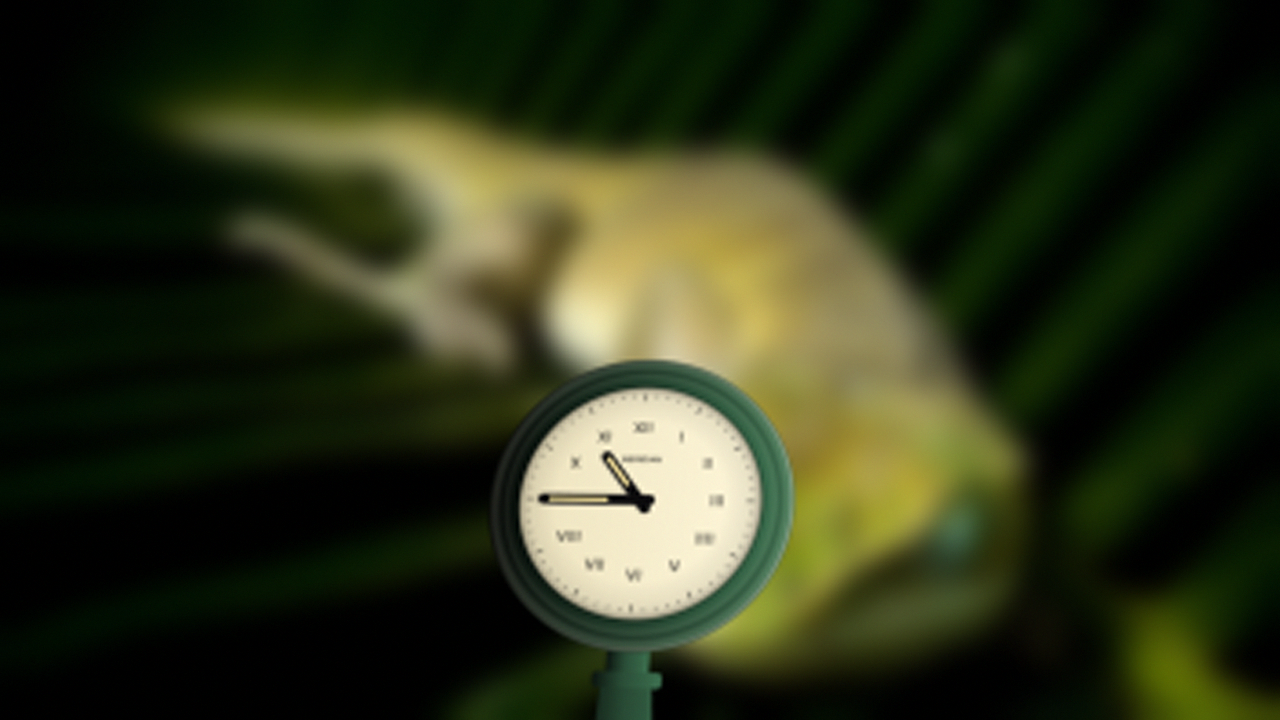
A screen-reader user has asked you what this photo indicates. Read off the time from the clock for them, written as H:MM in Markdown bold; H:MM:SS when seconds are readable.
**10:45**
